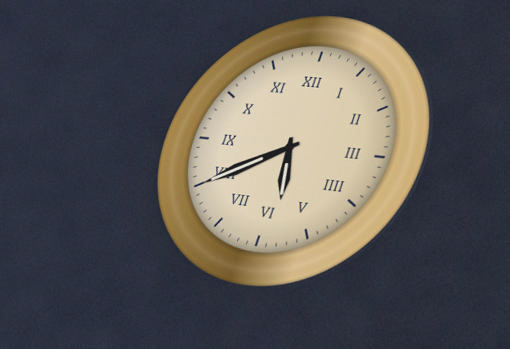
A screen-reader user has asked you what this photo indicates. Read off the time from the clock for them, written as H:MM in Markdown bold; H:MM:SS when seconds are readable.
**5:40**
